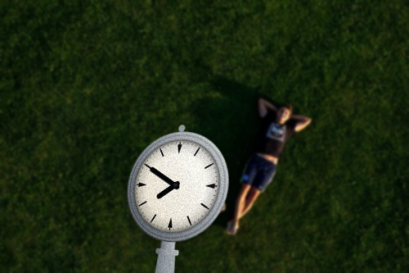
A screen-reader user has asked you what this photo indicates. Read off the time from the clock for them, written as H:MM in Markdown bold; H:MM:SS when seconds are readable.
**7:50**
